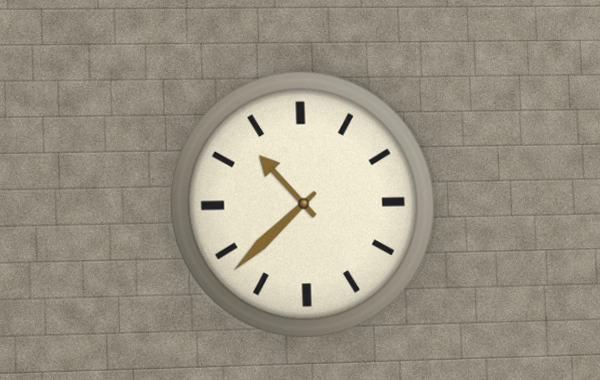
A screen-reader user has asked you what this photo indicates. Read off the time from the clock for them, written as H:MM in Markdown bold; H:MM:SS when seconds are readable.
**10:38**
